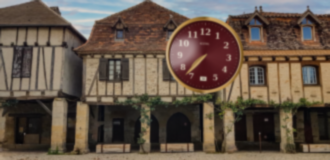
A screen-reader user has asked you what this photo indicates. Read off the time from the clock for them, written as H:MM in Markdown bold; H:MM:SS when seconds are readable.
**7:37**
